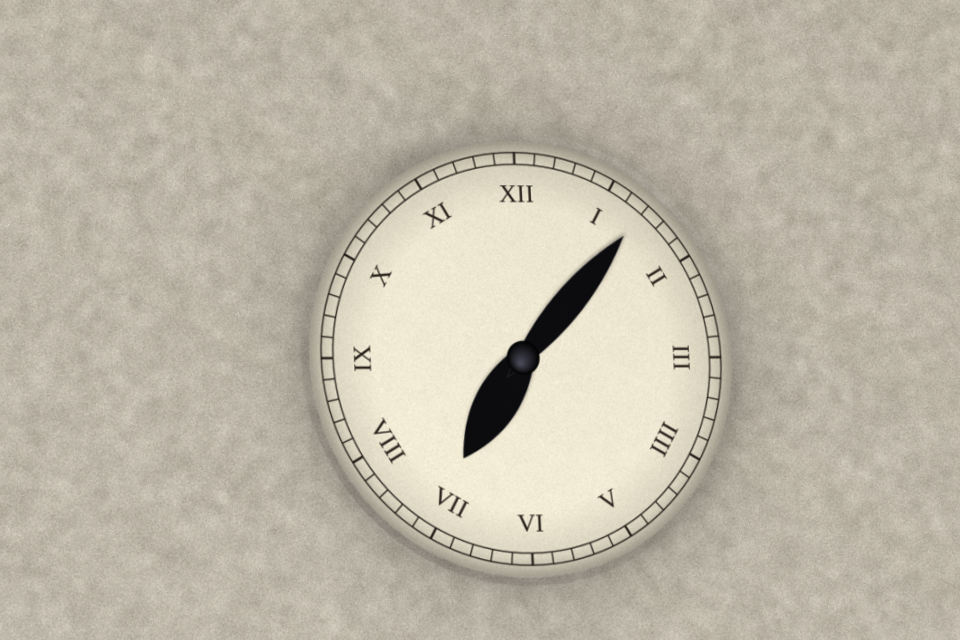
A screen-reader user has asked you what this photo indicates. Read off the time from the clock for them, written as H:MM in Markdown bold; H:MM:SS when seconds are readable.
**7:07**
